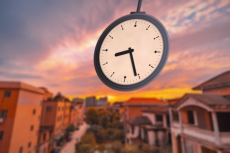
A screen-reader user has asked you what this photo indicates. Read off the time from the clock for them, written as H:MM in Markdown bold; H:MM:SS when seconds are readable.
**8:26**
